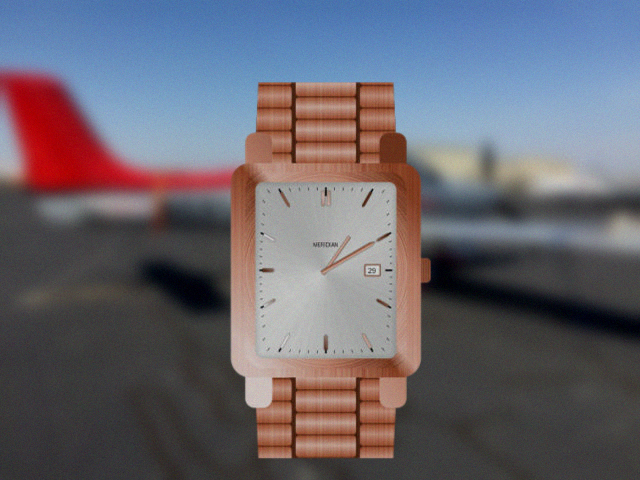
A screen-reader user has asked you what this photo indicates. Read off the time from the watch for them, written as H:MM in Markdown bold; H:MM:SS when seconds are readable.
**1:10**
